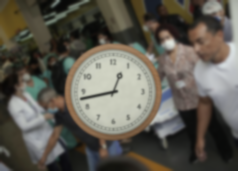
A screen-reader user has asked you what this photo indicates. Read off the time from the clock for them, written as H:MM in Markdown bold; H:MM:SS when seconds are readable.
**12:43**
